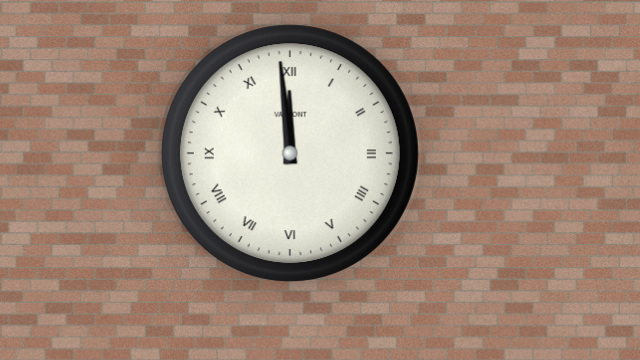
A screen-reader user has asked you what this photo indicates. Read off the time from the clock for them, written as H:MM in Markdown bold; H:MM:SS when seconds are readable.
**11:59**
